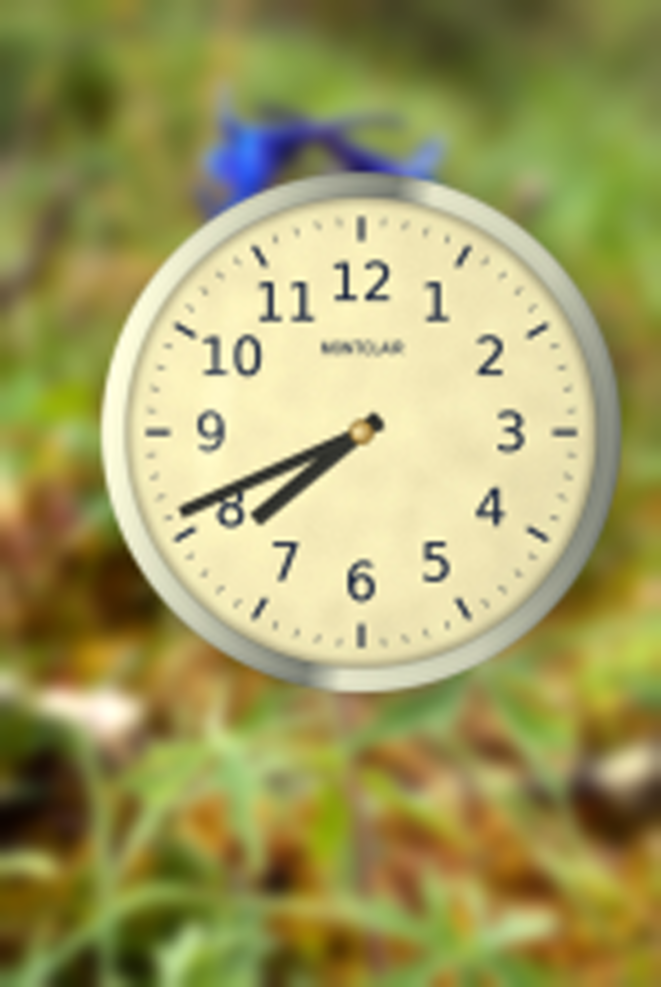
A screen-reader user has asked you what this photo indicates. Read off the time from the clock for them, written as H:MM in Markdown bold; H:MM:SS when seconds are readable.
**7:41**
